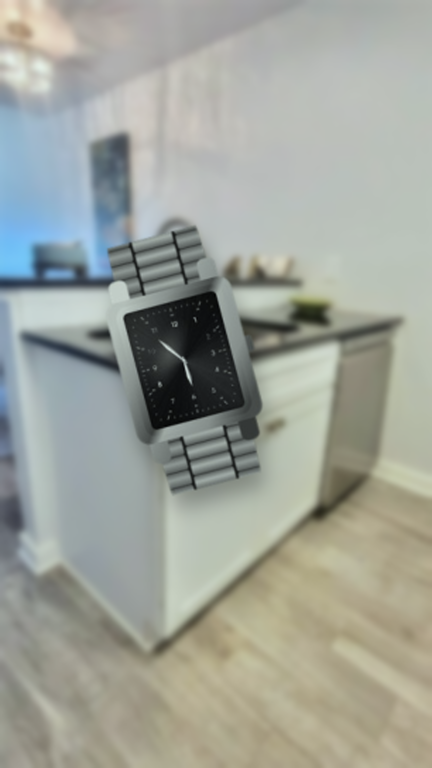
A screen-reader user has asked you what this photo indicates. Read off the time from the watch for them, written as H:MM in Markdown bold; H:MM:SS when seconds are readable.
**5:54**
